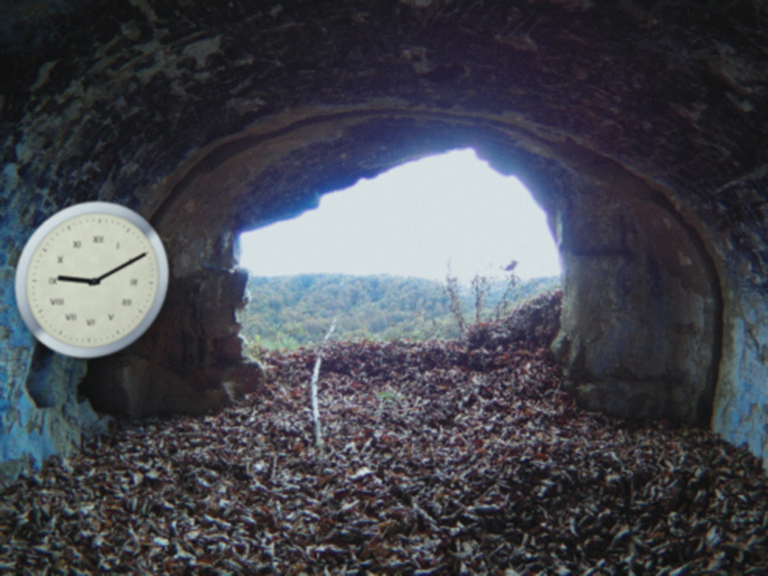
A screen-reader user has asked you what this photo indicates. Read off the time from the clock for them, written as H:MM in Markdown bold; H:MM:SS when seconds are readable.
**9:10**
